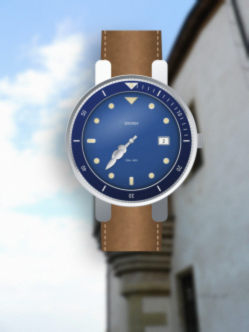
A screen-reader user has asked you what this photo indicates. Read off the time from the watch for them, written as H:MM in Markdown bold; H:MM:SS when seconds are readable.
**7:37**
